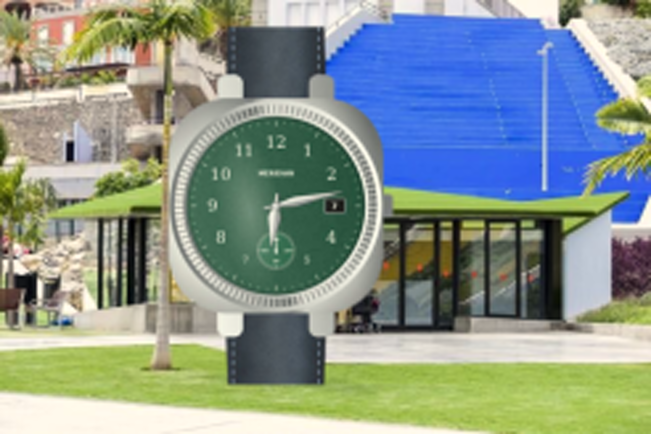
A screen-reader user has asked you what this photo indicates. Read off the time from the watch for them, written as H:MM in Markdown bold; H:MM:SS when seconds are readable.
**6:13**
